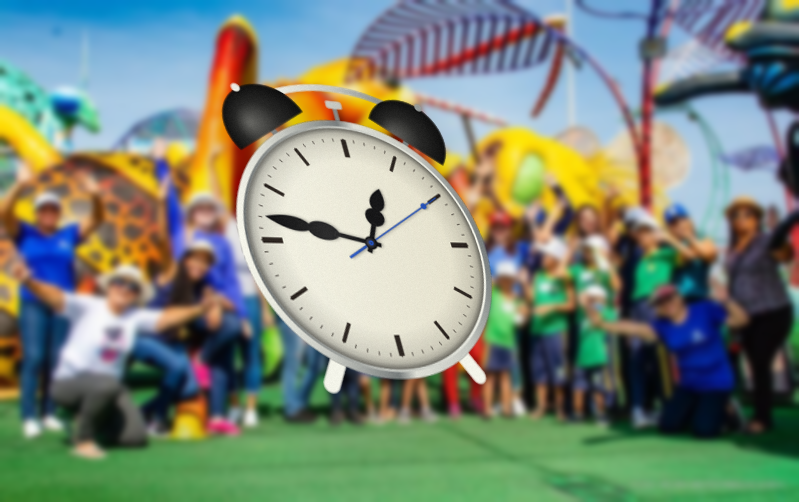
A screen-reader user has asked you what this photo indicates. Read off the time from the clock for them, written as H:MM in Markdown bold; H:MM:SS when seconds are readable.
**12:47:10**
